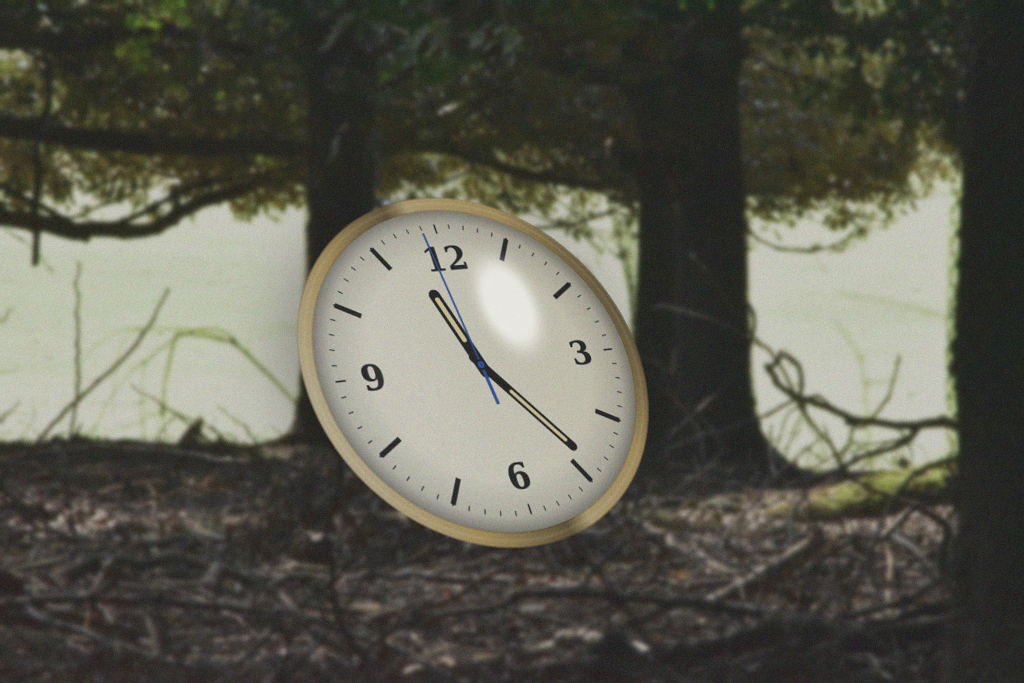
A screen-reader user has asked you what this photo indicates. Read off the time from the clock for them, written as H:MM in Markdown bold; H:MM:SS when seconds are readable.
**11:23:59**
